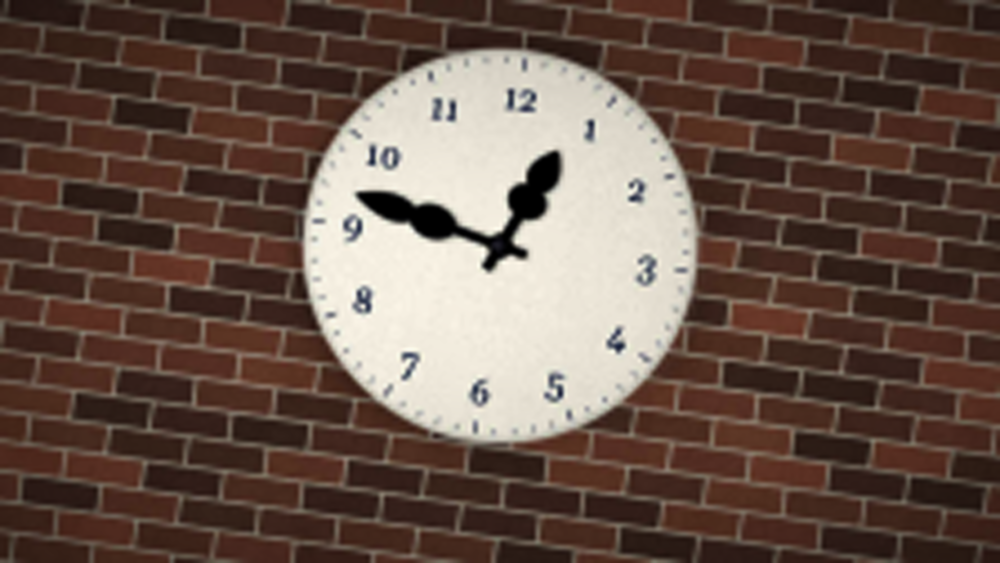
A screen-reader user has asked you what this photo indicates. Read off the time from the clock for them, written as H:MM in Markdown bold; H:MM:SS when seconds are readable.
**12:47**
